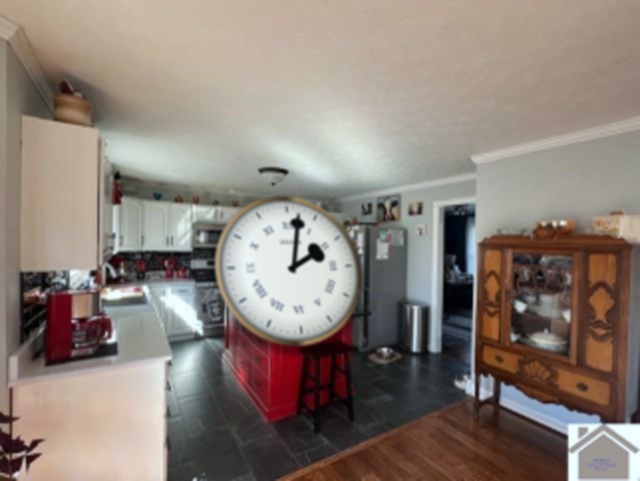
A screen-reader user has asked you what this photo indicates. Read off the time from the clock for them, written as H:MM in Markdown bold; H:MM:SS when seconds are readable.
**2:02**
